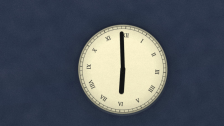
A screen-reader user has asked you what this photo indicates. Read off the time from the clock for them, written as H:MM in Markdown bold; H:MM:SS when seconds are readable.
**5:59**
